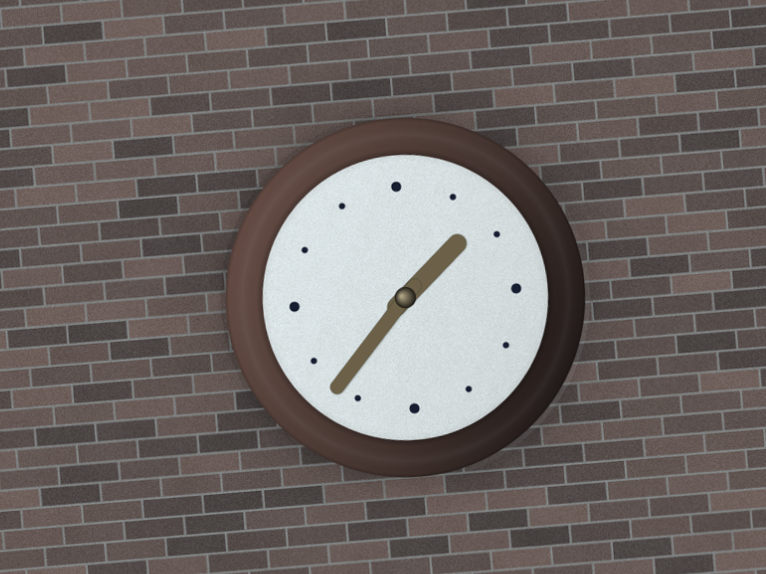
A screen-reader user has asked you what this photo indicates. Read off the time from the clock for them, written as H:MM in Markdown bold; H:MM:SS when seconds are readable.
**1:37**
